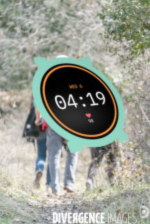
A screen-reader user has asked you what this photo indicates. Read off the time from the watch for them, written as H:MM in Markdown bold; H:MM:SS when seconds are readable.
**4:19**
